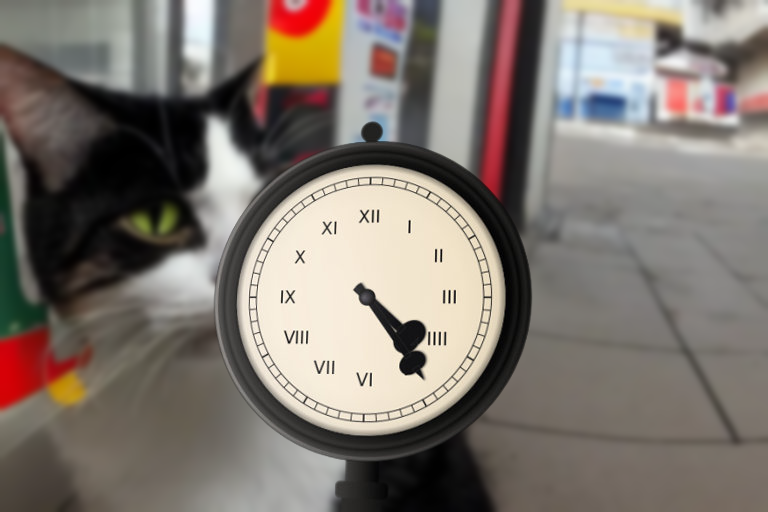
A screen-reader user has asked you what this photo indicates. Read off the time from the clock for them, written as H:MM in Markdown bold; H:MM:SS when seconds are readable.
**4:24**
